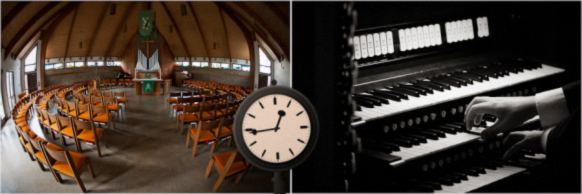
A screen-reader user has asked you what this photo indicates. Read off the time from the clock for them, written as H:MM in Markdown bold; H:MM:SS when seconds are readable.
**12:44**
